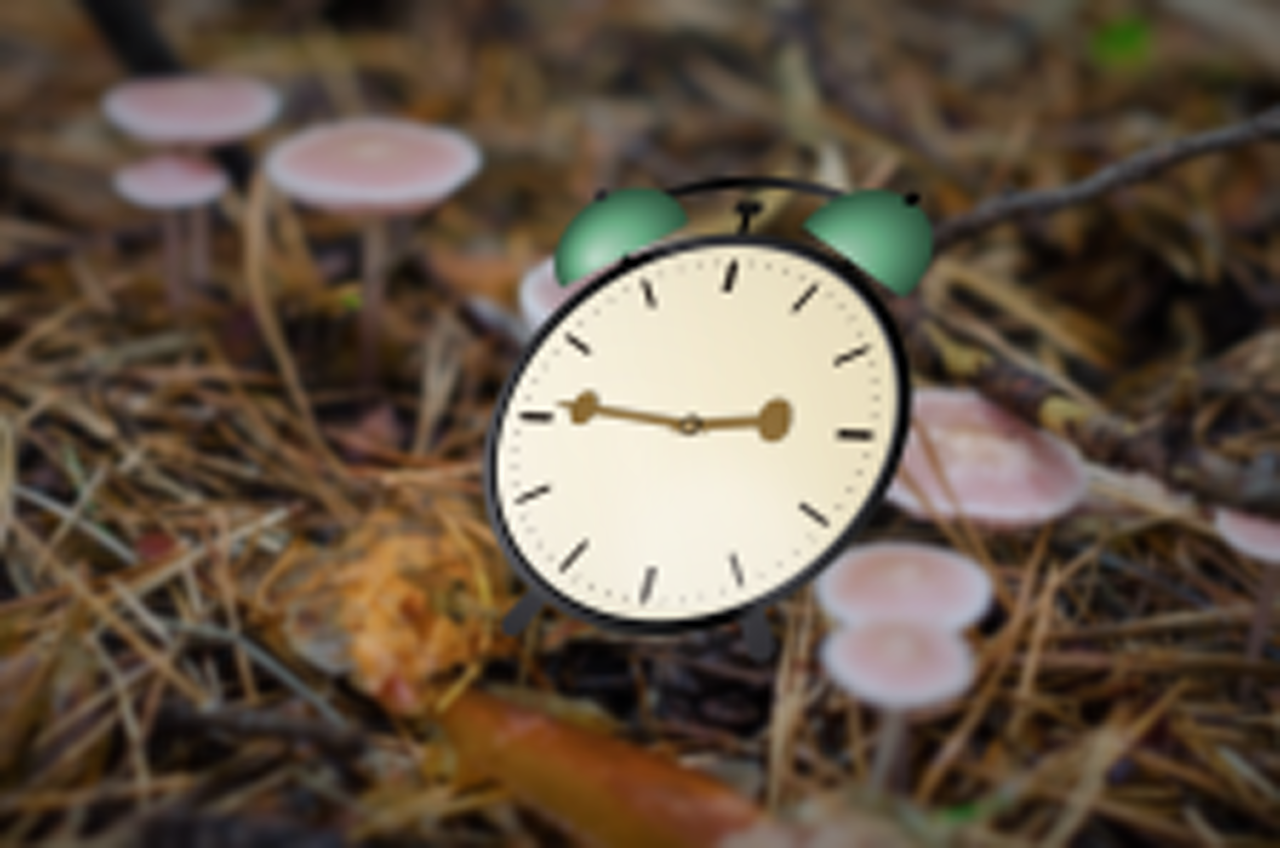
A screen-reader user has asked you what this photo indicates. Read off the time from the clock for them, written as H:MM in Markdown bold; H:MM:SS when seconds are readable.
**2:46**
